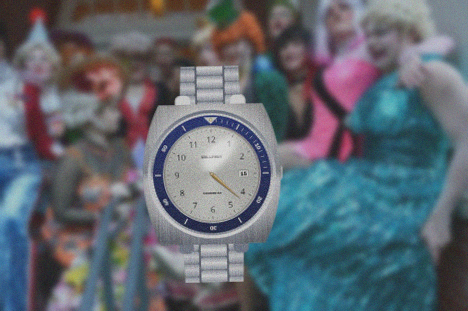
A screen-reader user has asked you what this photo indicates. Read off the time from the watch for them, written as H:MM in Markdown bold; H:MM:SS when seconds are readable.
**4:22**
